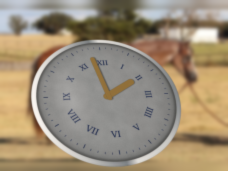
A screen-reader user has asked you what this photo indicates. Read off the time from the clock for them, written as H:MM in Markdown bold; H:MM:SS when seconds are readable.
**1:58**
